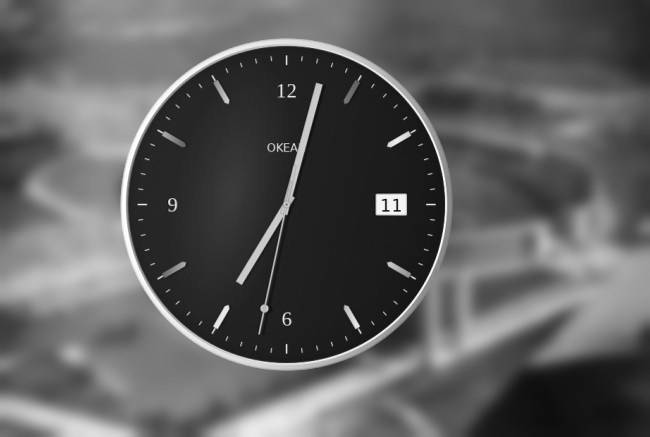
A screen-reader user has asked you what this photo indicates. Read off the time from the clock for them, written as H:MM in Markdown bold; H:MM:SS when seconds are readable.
**7:02:32**
